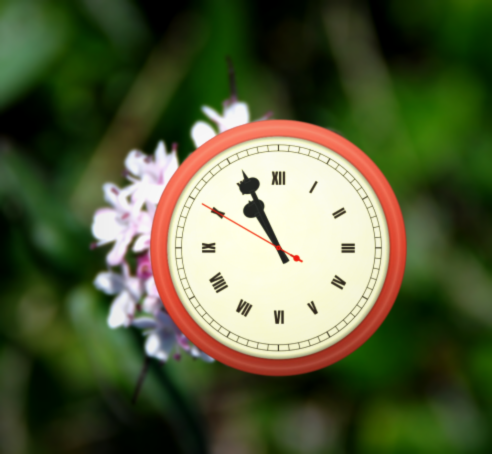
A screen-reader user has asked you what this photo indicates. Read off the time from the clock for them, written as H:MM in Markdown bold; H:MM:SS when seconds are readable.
**10:55:50**
